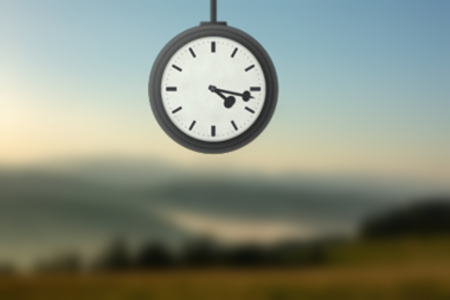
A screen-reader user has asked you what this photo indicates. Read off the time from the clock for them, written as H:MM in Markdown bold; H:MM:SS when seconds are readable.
**4:17**
